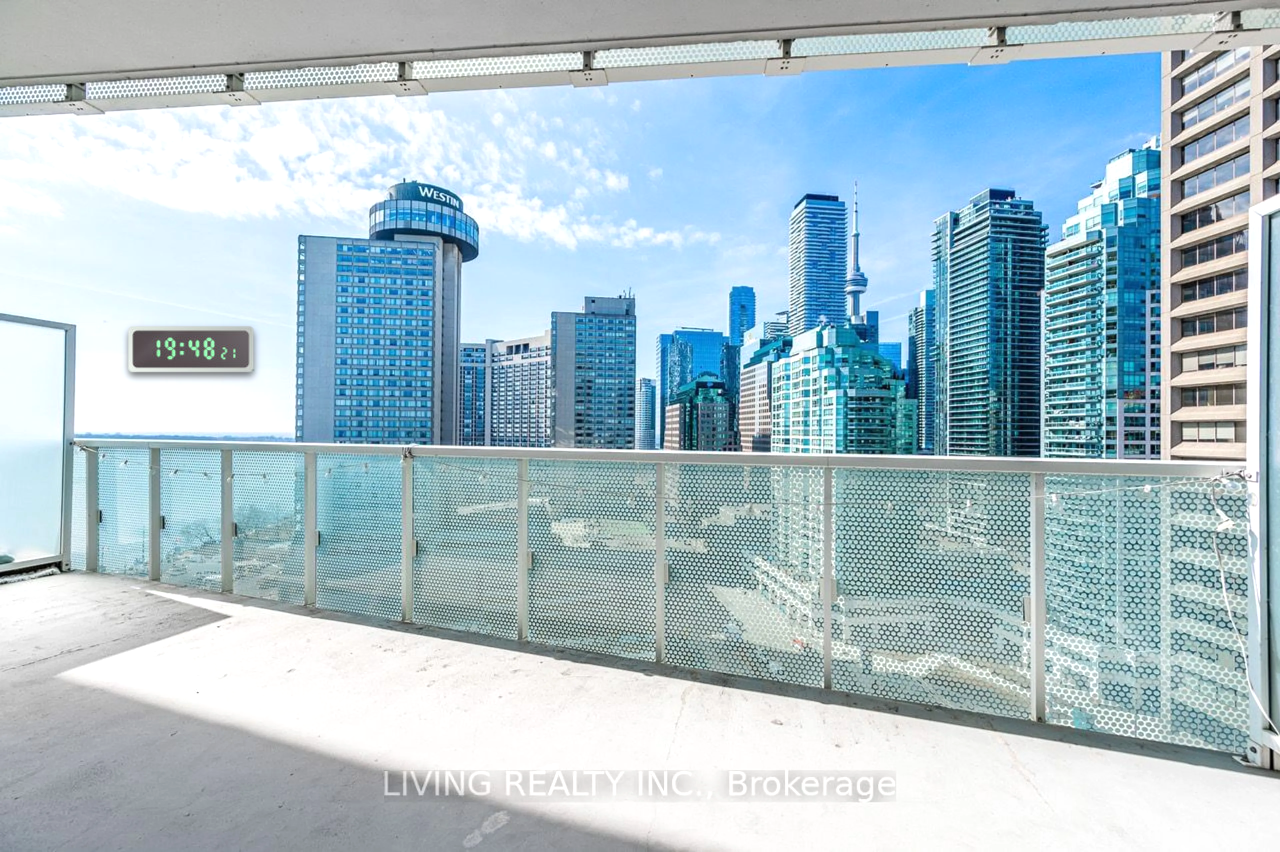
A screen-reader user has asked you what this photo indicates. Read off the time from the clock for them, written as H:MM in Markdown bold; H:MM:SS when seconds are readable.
**19:48:21**
